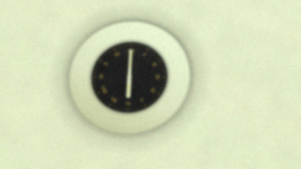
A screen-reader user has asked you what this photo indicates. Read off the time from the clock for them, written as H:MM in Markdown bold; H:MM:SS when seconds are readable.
**6:00**
